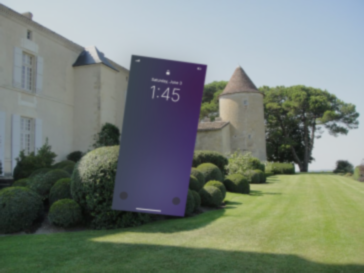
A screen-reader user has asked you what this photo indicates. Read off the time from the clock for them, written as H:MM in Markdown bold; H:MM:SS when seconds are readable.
**1:45**
